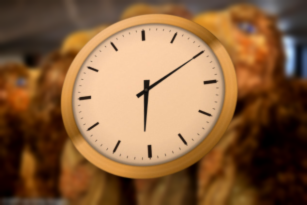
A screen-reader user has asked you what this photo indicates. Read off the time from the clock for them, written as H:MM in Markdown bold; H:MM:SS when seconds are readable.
**6:10**
